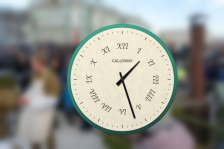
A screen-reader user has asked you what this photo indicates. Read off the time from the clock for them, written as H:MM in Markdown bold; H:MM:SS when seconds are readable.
**1:27**
